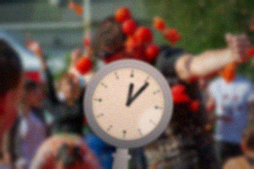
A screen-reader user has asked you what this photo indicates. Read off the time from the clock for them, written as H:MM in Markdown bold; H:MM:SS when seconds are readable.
**12:06**
